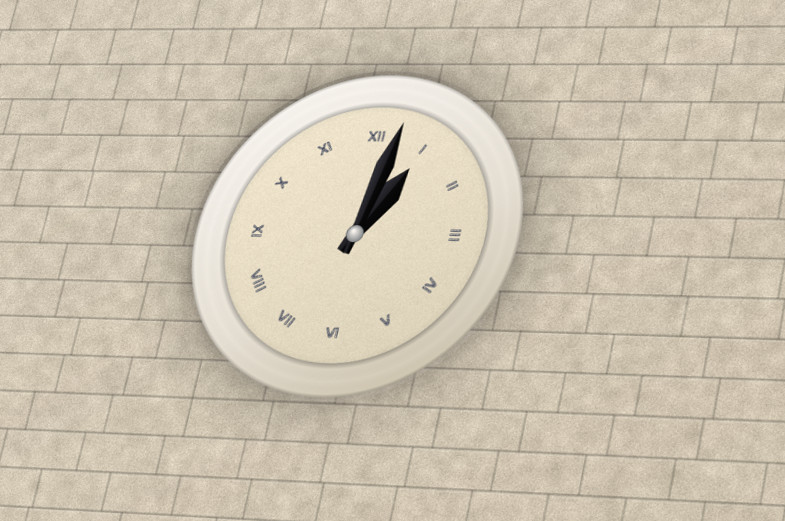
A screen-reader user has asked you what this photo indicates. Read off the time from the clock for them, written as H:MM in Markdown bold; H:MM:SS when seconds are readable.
**1:02**
